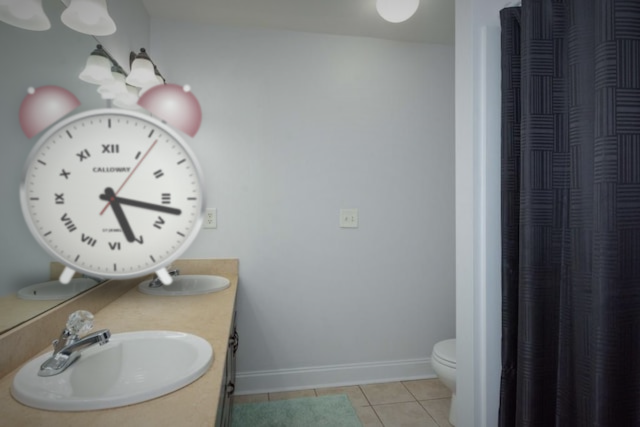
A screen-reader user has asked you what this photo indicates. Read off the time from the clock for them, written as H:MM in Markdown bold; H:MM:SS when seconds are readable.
**5:17:06**
